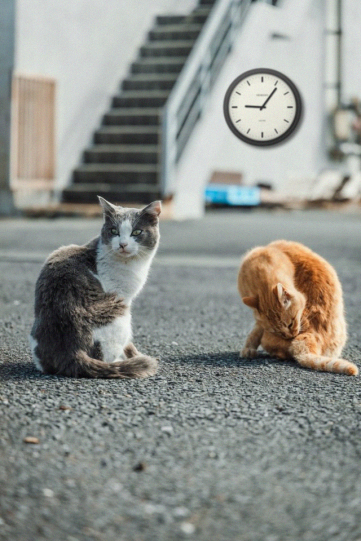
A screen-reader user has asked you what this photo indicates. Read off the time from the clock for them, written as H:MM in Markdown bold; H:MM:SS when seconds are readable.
**9:06**
